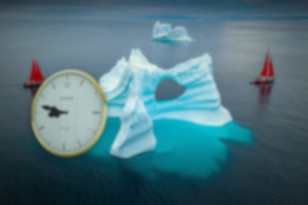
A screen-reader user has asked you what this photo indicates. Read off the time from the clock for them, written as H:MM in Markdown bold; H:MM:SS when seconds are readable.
**8:47**
